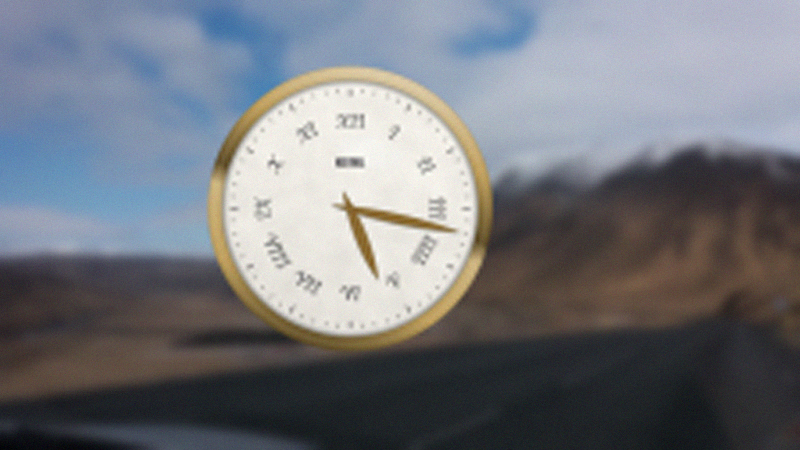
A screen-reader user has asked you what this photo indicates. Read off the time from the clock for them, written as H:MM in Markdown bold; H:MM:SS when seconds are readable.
**5:17**
